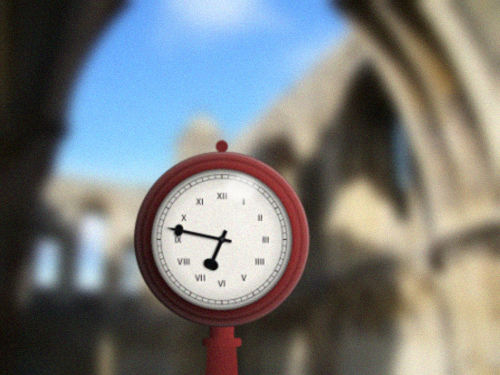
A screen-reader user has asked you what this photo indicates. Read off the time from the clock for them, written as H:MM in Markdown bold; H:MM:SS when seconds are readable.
**6:47**
